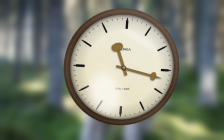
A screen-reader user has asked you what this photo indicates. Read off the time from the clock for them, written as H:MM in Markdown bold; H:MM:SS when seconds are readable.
**11:17**
